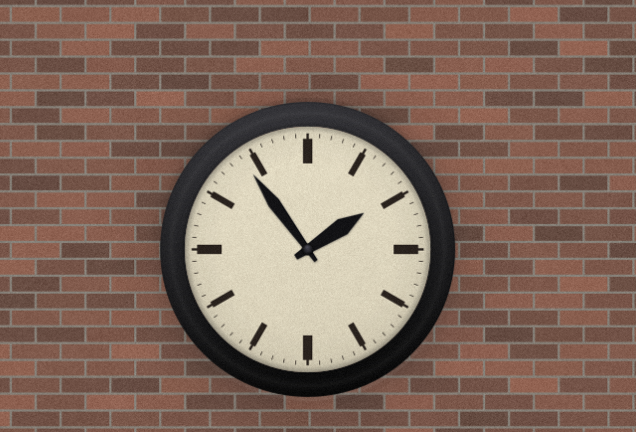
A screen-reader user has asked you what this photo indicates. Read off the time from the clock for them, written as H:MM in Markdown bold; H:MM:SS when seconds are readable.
**1:54**
